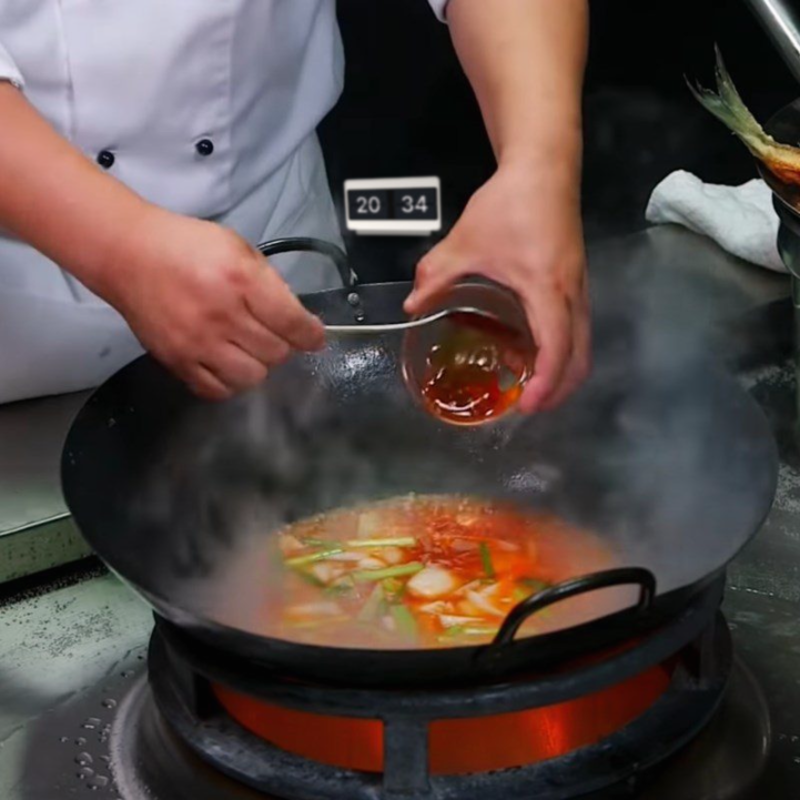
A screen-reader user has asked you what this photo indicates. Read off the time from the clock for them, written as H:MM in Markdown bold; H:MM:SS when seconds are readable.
**20:34**
